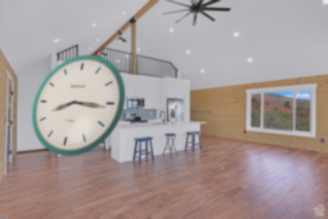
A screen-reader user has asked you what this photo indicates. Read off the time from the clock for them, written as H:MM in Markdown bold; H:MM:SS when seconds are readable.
**8:16**
